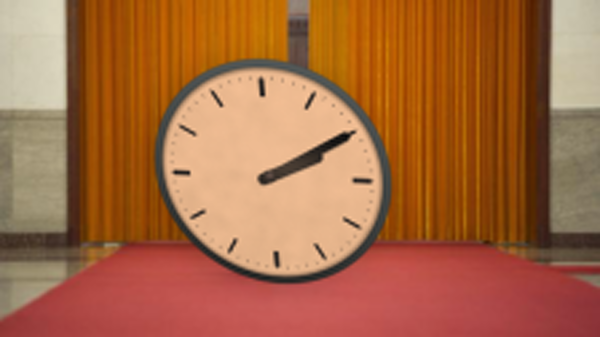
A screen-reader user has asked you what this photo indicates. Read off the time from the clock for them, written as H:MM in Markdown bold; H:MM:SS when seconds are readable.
**2:10**
